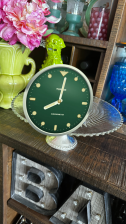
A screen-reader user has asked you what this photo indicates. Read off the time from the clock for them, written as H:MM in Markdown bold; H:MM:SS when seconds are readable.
**8:01**
